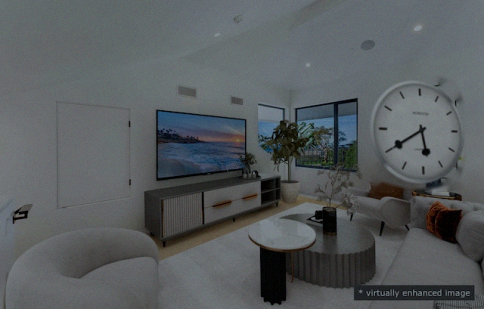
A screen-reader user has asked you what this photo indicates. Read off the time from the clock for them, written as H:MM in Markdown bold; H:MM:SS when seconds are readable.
**5:40**
